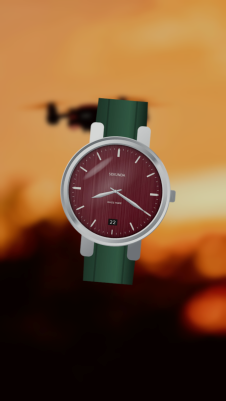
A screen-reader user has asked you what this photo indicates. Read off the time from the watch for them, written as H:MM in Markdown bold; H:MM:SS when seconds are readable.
**8:20**
